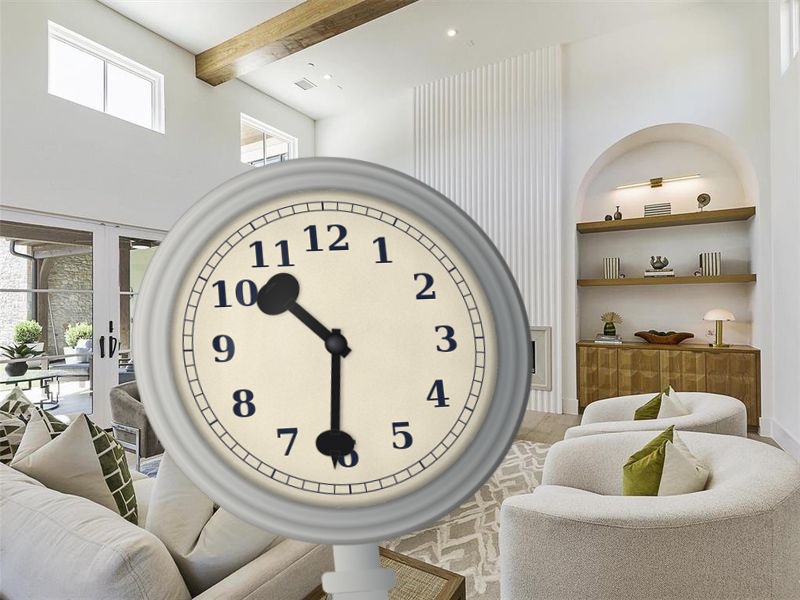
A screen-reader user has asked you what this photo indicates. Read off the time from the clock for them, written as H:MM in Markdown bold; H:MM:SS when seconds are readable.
**10:31**
